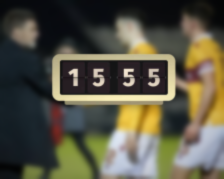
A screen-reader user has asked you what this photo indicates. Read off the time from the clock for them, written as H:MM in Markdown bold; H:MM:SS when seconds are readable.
**15:55**
